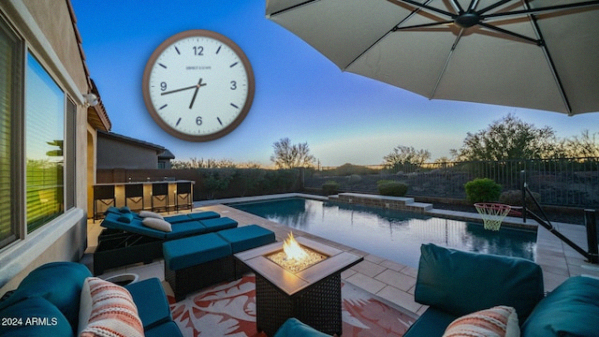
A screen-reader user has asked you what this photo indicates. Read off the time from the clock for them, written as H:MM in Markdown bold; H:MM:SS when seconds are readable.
**6:43**
